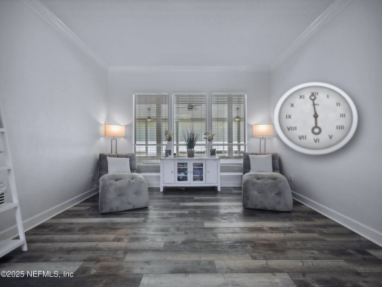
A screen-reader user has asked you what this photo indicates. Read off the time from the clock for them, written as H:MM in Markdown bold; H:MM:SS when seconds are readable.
**5:59**
